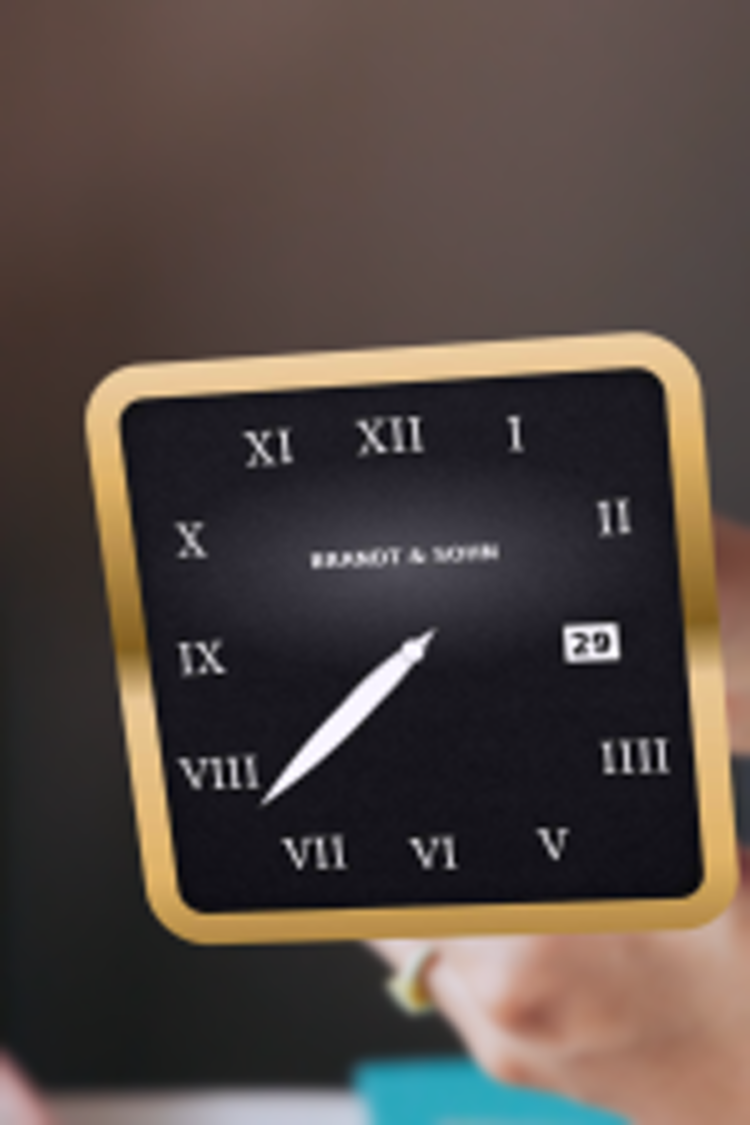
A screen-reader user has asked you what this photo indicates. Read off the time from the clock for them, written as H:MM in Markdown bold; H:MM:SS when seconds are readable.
**7:38**
